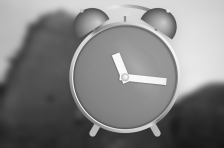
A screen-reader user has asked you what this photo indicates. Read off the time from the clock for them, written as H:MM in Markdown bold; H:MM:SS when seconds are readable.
**11:16**
